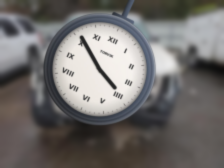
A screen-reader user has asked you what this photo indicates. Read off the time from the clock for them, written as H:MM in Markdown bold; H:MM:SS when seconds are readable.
**3:51**
